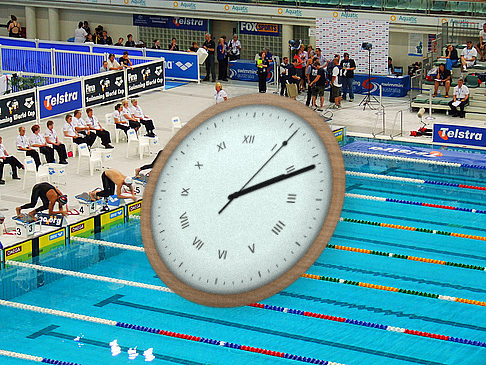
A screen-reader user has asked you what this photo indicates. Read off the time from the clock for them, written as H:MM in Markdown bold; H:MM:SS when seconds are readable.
**2:11:06**
